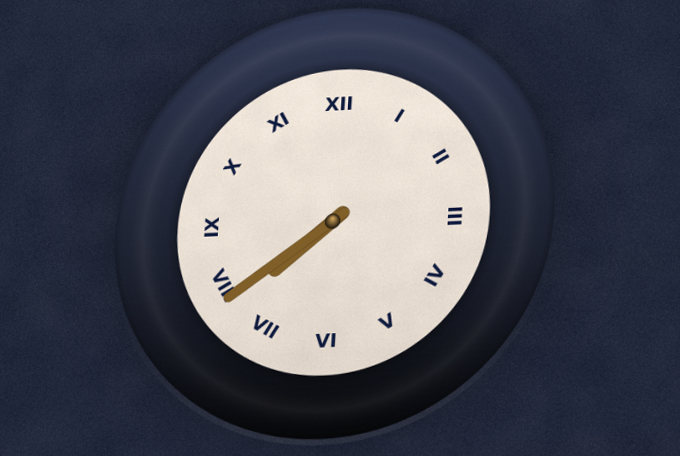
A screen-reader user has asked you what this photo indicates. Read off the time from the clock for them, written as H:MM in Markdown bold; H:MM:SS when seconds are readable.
**7:39**
